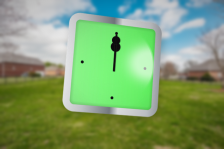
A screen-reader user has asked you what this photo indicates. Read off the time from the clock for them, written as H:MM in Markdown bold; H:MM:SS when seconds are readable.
**12:00**
